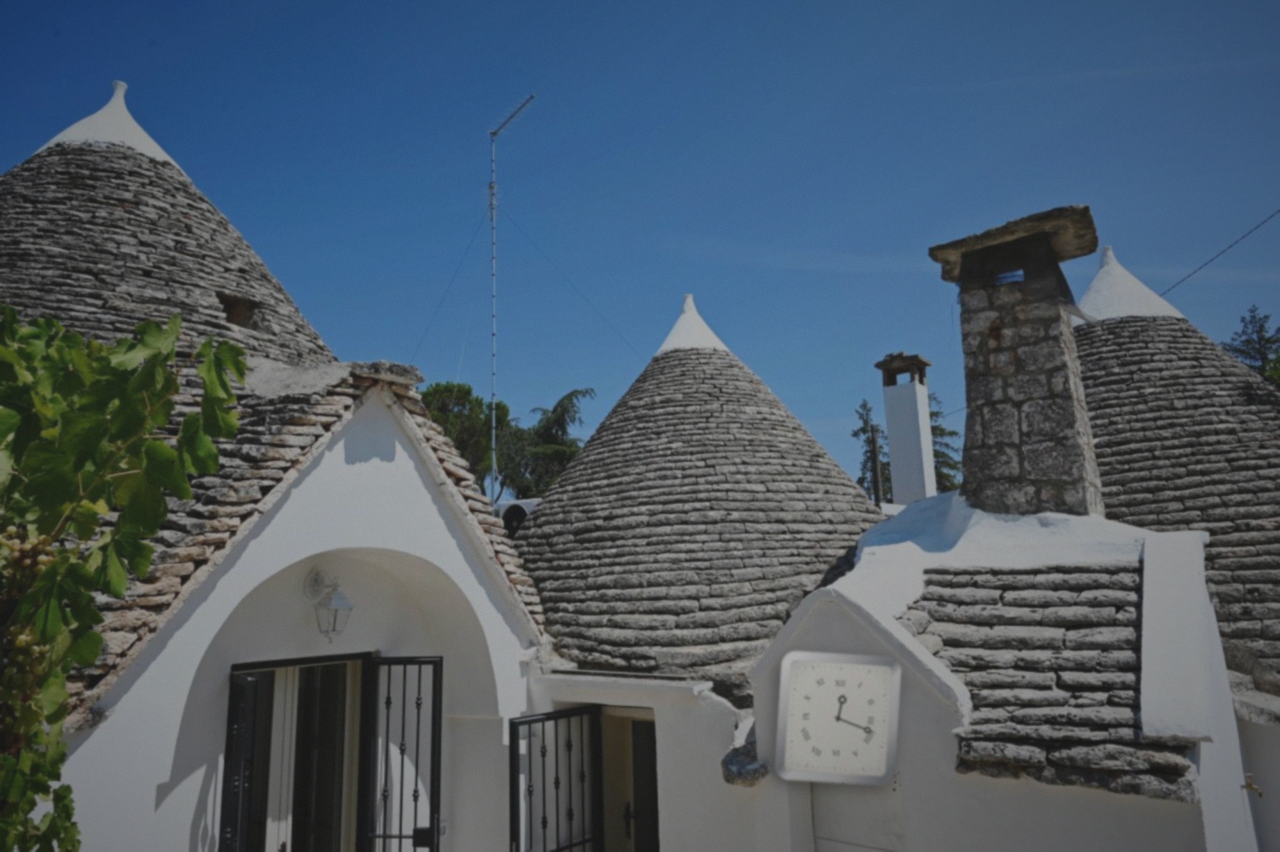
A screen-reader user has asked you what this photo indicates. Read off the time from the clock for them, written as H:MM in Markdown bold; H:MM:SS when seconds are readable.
**12:18**
